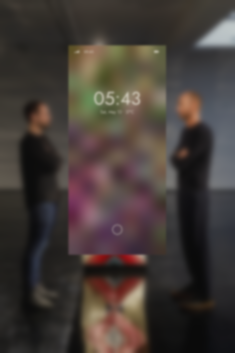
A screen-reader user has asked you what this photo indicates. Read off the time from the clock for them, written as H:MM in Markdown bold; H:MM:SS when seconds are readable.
**5:43**
